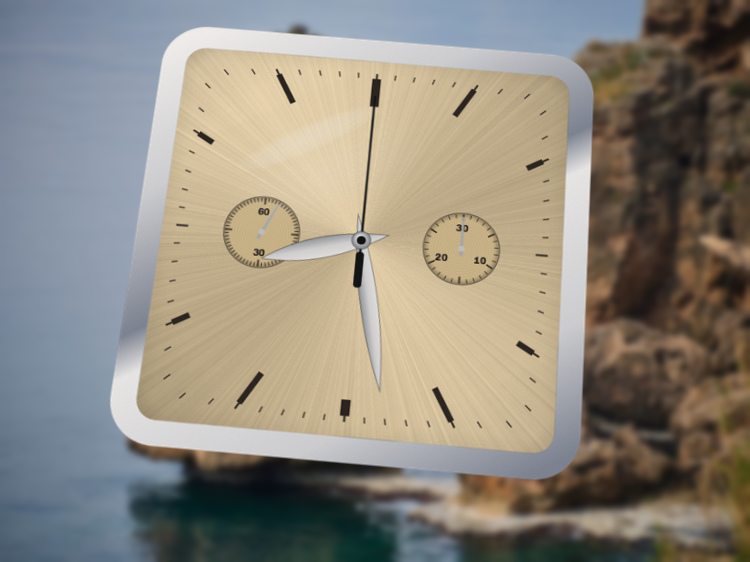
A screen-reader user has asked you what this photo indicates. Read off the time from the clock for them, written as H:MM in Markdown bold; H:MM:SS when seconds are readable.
**8:28:04**
